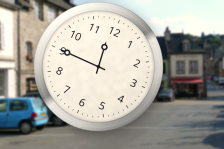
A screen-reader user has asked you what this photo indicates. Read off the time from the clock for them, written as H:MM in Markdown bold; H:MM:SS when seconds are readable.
**11:45**
